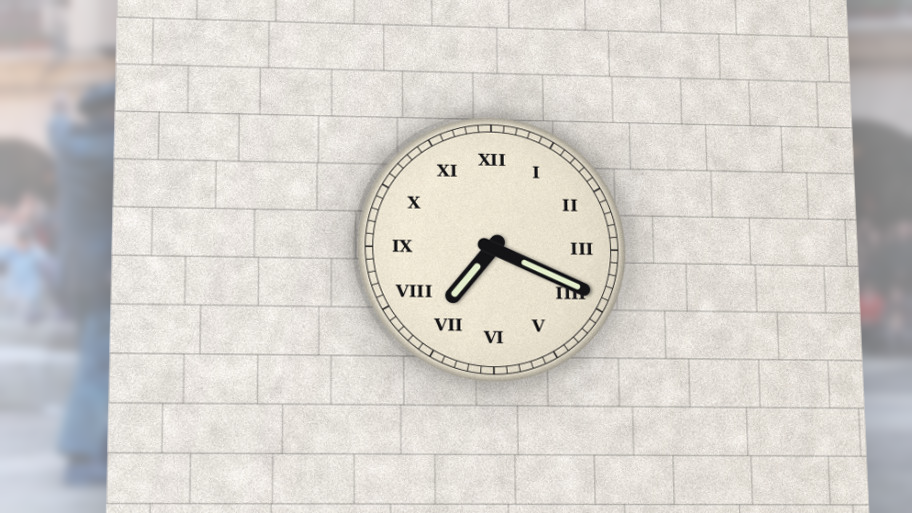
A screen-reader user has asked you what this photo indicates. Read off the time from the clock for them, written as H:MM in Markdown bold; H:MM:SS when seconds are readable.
**7:19**
